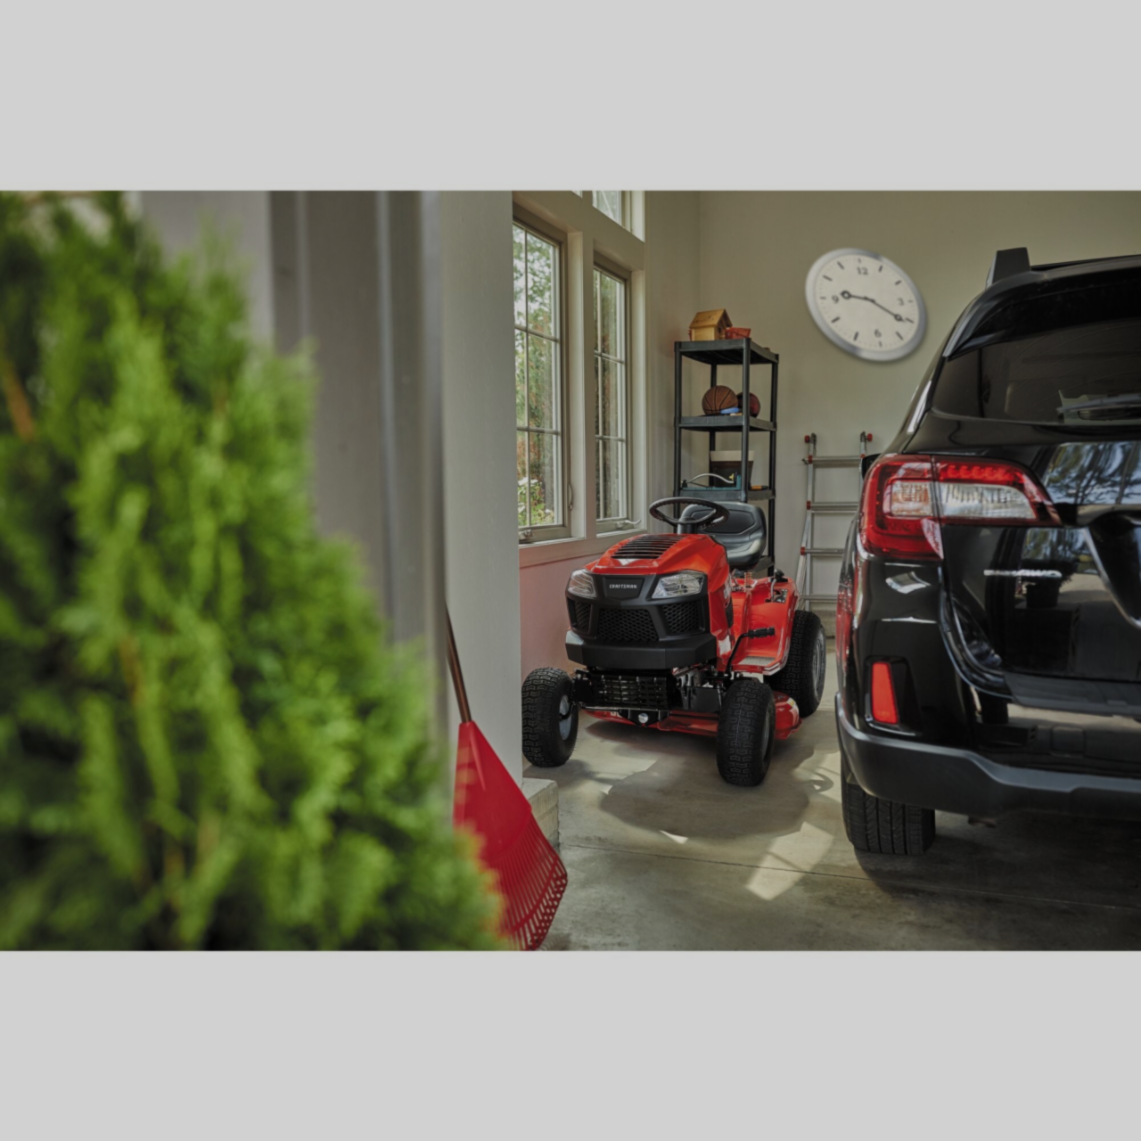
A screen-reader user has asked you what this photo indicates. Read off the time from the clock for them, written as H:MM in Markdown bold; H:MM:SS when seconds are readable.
**9:21**
